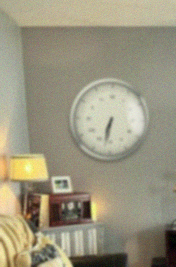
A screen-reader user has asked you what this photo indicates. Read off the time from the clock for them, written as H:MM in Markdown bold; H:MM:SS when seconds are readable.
**6:32**
